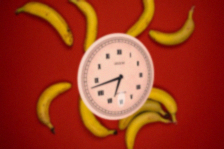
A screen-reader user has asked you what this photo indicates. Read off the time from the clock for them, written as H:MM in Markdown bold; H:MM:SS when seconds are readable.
**6:43**
